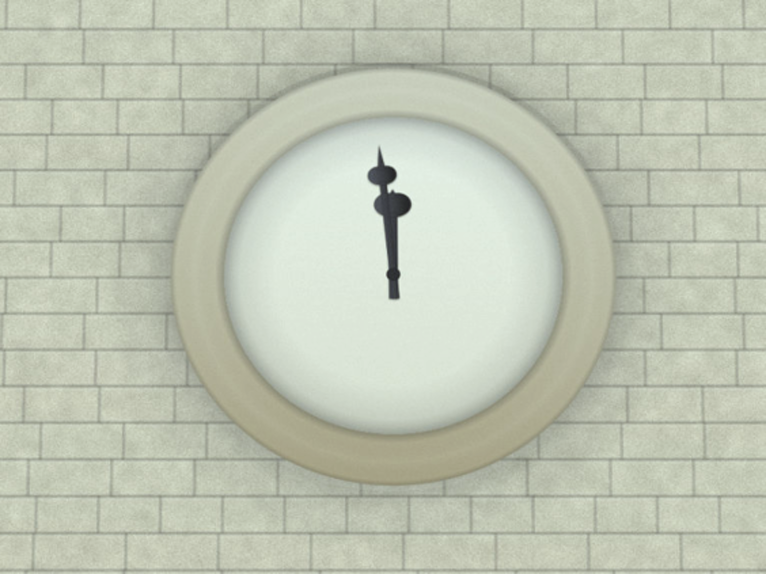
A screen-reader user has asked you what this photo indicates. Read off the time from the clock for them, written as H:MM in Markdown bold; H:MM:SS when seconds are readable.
**11:59**
